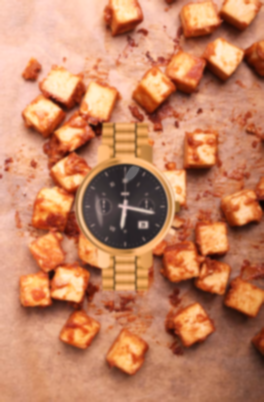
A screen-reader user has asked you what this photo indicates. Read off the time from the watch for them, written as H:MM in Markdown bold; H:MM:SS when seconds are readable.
**6:17**
